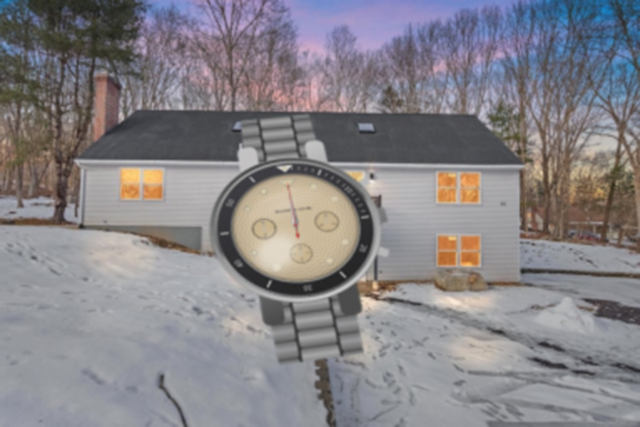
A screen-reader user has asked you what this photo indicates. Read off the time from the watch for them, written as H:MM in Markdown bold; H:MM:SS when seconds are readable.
**12:00**
